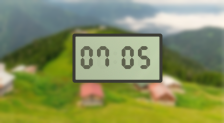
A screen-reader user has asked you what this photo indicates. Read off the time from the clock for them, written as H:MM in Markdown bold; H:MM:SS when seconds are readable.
**7:05**
